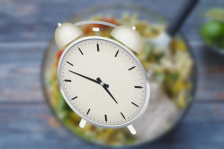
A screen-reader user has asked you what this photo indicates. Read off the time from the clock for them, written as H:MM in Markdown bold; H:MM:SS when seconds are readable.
**4:48**
